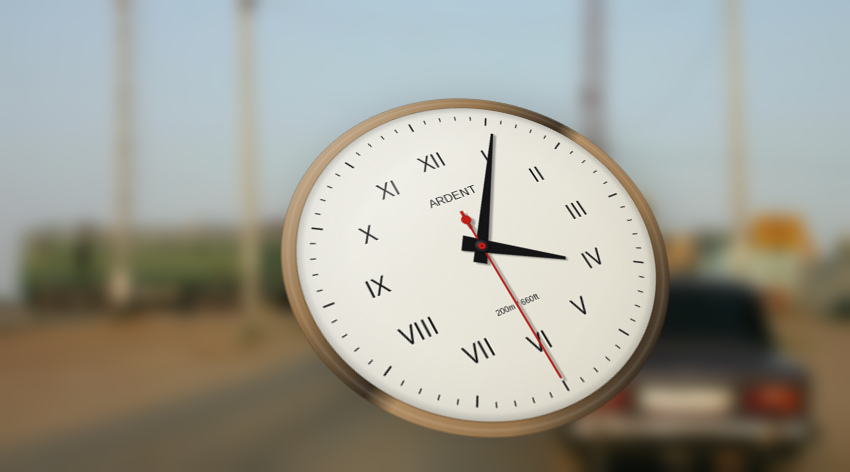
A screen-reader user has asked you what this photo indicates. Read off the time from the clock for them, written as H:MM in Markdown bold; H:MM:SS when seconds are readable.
**4:05:30**
